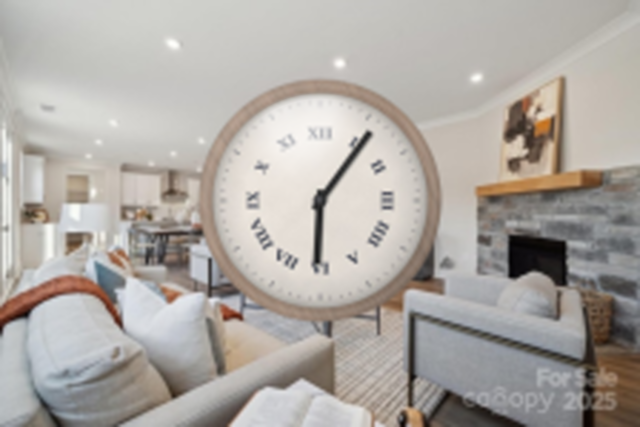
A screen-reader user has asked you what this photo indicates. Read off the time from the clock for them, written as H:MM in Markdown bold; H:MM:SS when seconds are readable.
**6:06**
